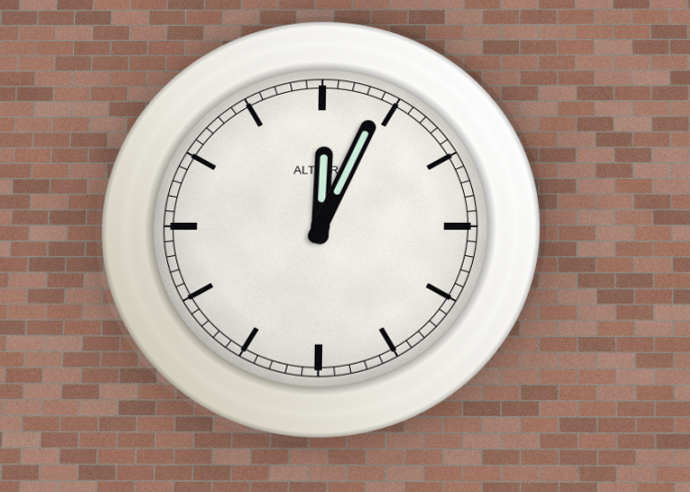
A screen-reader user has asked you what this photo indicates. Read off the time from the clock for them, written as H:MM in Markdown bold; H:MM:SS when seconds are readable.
**12:04**
